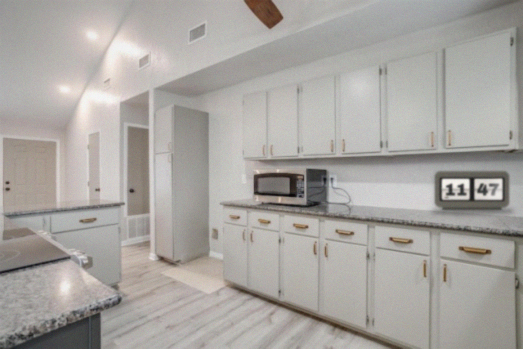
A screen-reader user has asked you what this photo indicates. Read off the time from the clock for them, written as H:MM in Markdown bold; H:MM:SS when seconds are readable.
**11:47**
